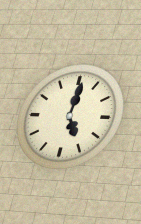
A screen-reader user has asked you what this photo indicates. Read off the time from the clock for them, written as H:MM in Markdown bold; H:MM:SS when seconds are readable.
**5:01**
